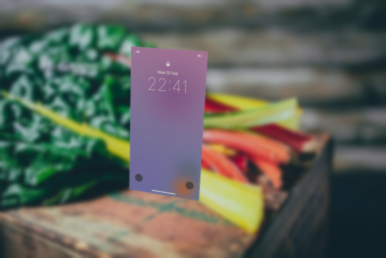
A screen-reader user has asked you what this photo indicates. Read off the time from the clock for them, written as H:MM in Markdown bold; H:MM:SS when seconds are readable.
**22:41**
